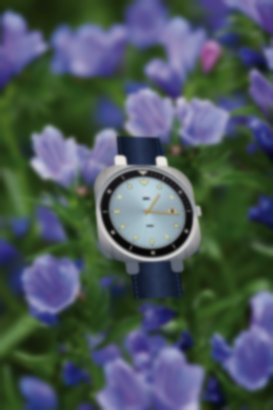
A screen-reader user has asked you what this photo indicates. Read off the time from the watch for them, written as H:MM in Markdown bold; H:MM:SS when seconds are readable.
**1:16**
